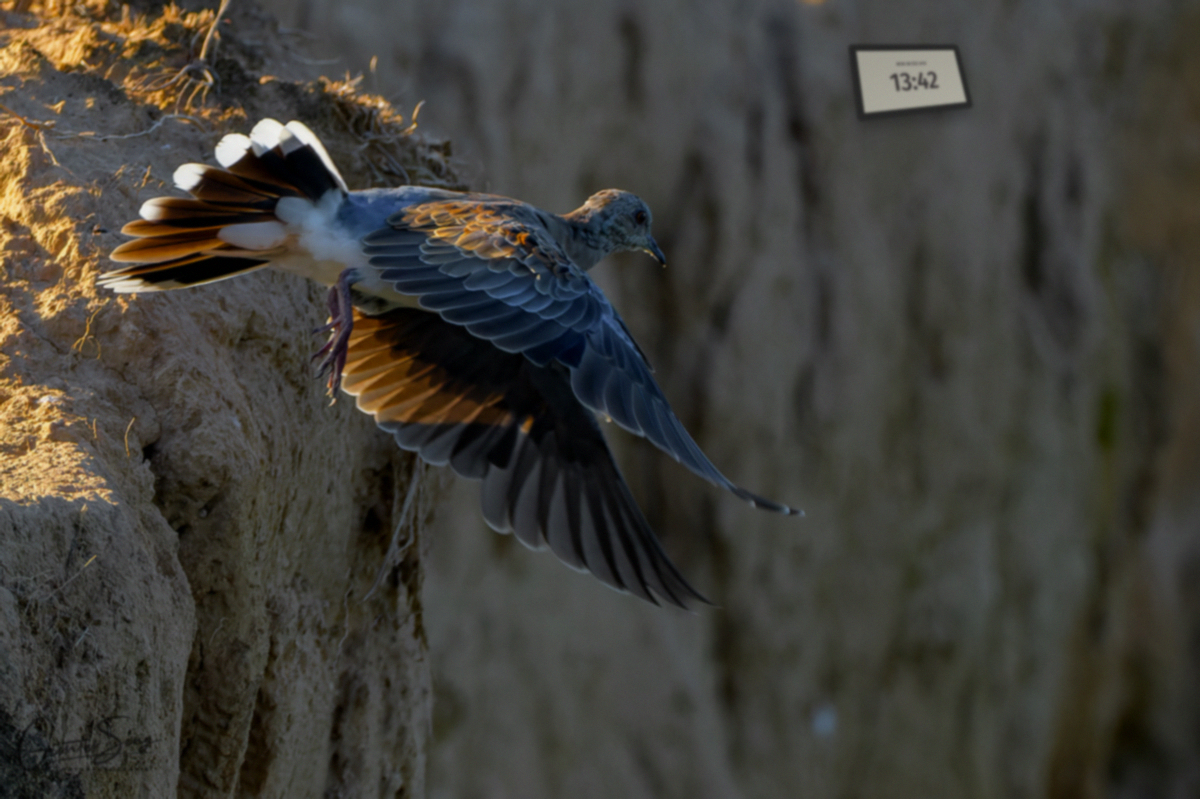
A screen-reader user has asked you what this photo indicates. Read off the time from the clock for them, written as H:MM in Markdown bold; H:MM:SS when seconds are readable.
**13:42**
